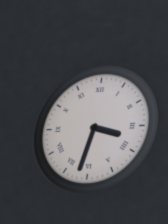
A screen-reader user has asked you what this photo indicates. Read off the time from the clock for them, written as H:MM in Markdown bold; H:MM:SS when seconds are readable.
**3:32**
